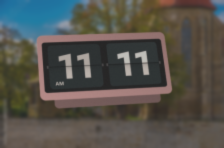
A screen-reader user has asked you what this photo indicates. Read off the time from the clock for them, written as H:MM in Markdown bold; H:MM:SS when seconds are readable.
**11:11**
